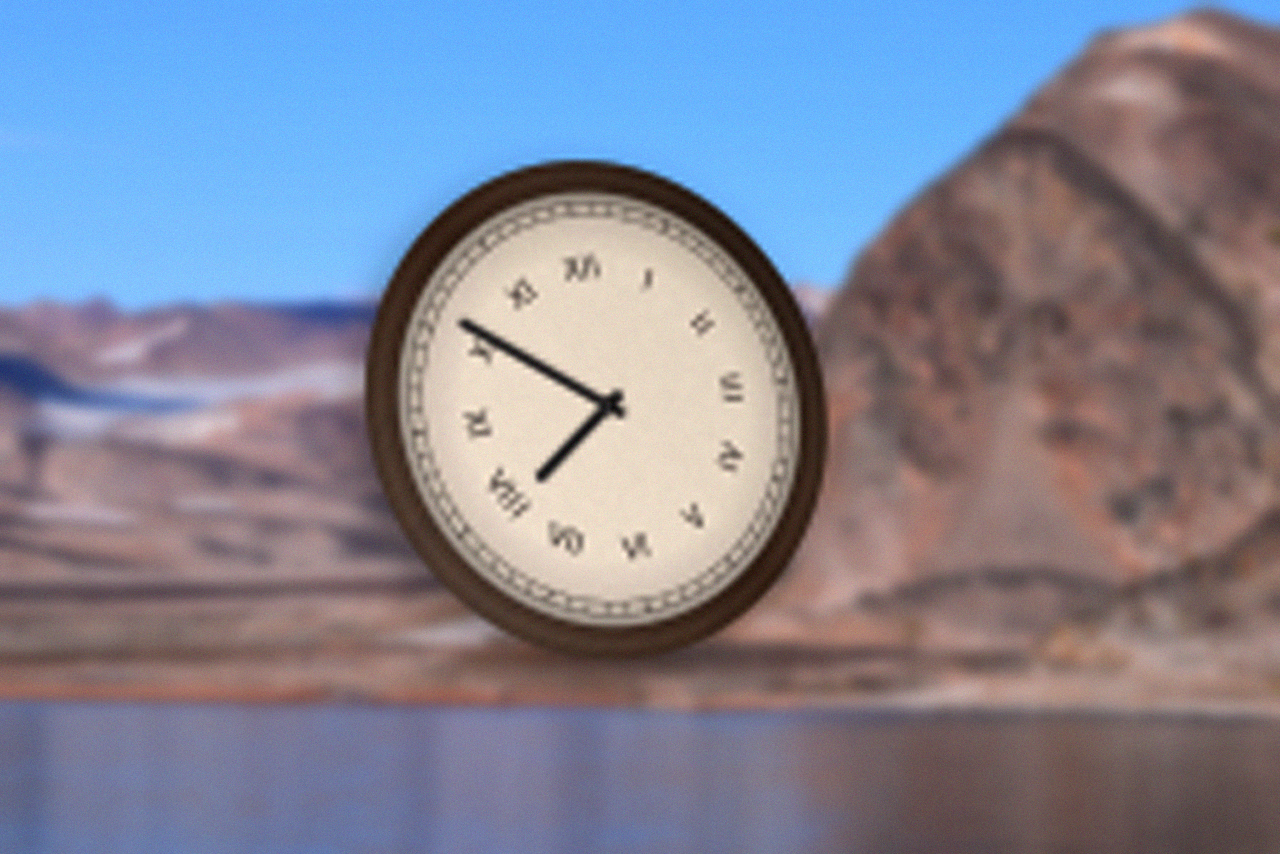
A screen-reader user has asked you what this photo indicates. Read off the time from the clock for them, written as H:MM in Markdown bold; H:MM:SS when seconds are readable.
**7:51**
